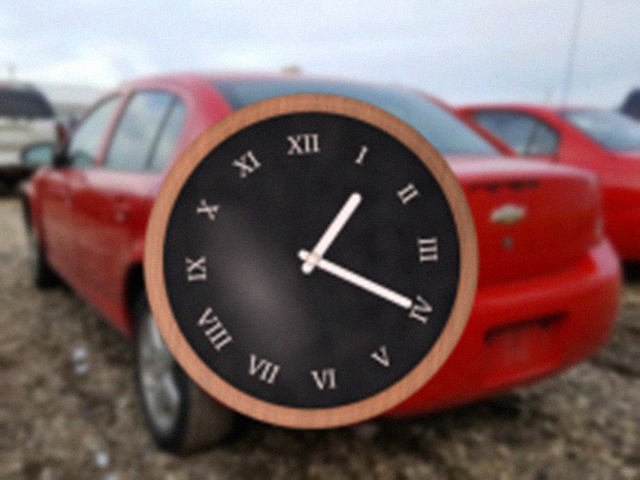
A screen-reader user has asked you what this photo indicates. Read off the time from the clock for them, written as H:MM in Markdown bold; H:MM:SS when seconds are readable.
**1:20**
